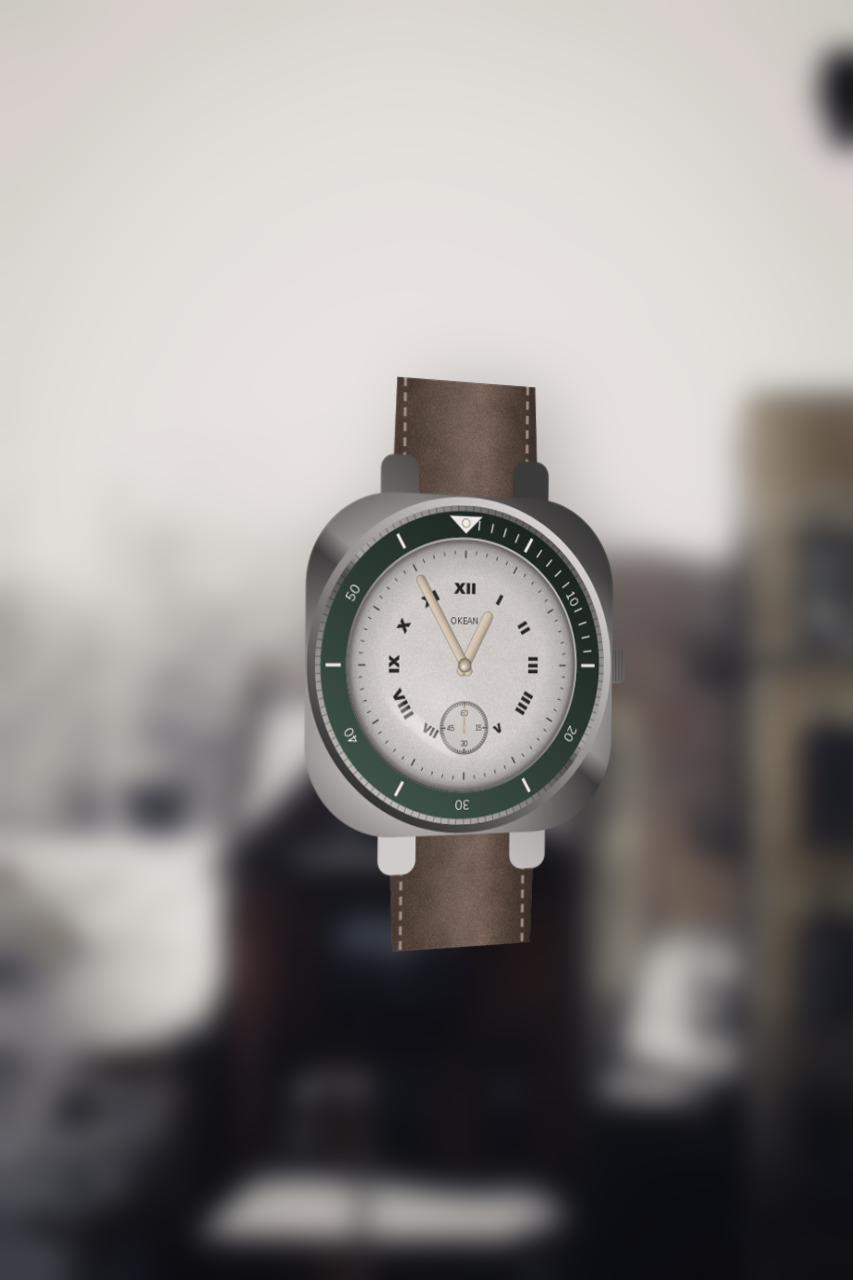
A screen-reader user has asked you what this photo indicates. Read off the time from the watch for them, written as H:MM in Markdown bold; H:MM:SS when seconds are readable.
**12:55**
